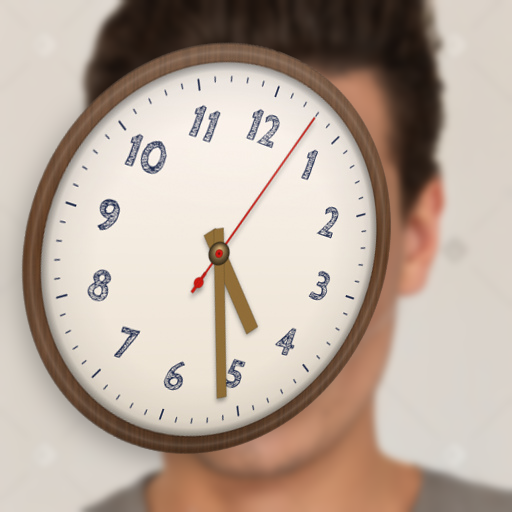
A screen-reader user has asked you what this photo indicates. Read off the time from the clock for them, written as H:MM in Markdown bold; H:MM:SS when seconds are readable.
**4:26:03**
